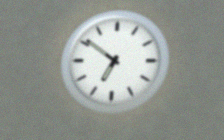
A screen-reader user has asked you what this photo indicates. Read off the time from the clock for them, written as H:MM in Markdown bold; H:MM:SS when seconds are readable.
**6:51**
